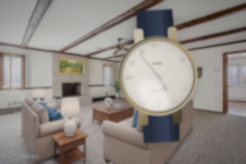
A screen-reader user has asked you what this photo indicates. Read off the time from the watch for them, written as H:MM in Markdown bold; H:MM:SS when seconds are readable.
**4:54**
